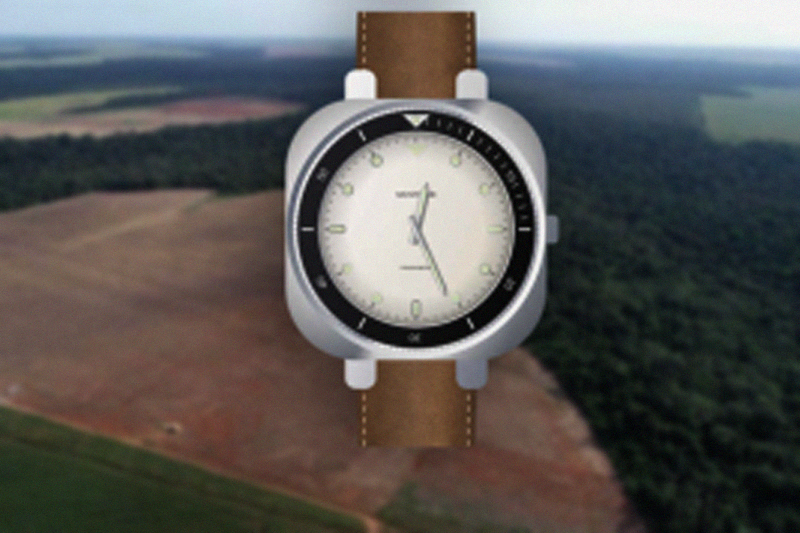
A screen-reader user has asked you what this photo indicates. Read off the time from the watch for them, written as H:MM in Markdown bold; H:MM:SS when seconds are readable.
**12:26**
